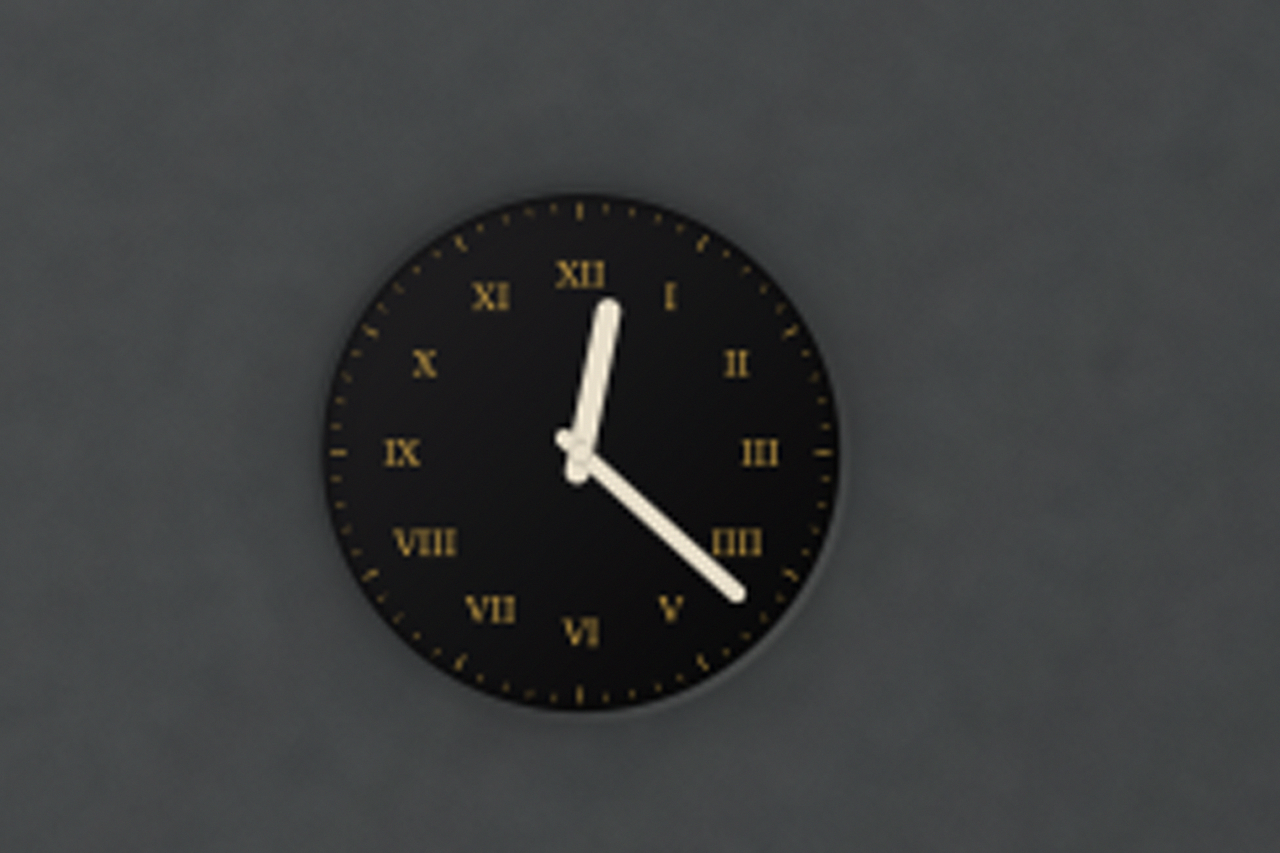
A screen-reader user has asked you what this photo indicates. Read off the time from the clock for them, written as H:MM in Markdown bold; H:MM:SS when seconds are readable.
**12:22**
